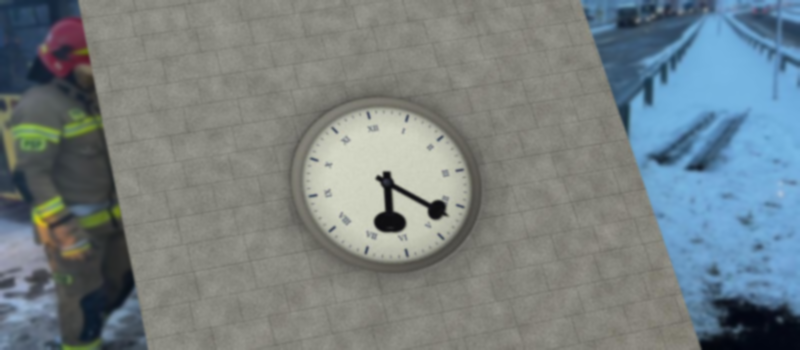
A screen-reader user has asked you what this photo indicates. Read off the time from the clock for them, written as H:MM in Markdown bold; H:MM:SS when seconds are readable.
**6:22**
